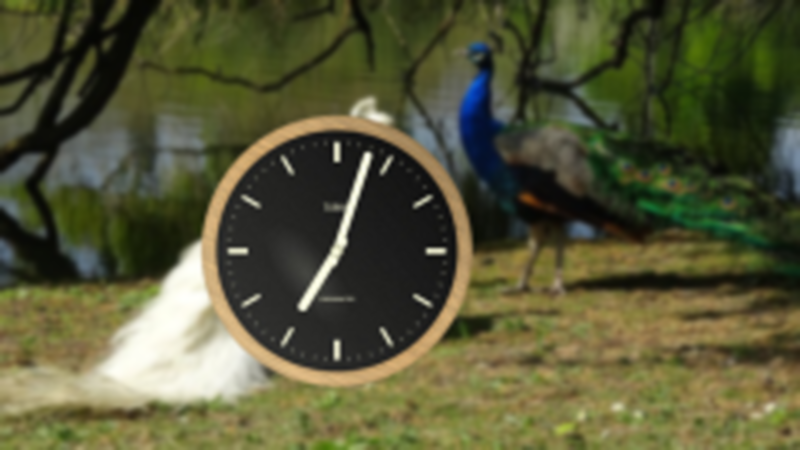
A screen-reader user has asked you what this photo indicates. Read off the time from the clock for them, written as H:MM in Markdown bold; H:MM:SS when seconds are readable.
**7:03**
